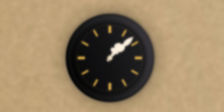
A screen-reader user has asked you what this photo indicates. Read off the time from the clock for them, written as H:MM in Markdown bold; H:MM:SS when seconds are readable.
**1:08**
